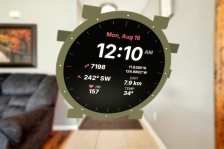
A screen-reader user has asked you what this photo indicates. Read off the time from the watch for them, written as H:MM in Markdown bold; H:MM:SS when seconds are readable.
**12:10**
